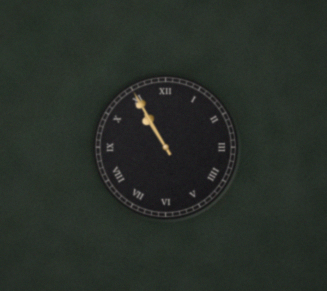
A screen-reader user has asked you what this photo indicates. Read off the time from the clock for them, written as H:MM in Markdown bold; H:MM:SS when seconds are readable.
**10:55**
